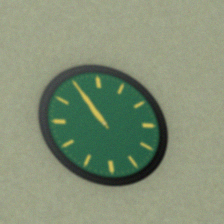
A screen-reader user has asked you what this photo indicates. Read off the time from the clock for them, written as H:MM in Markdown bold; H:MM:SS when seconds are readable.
**10:55**
